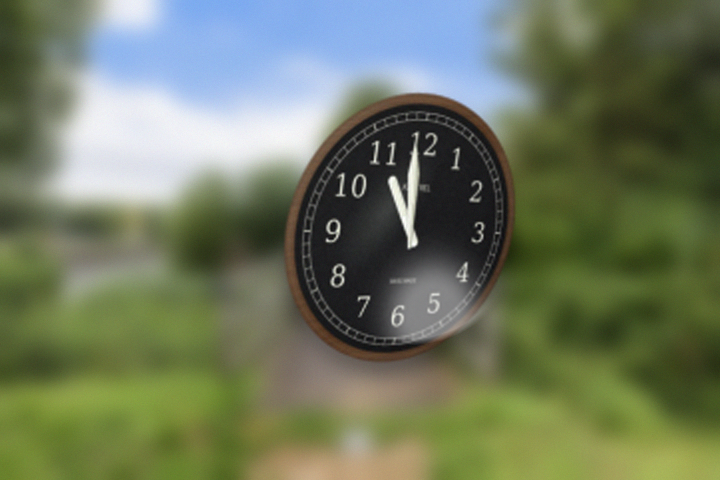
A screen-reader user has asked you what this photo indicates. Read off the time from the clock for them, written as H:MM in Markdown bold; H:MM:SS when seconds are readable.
**10:59**
